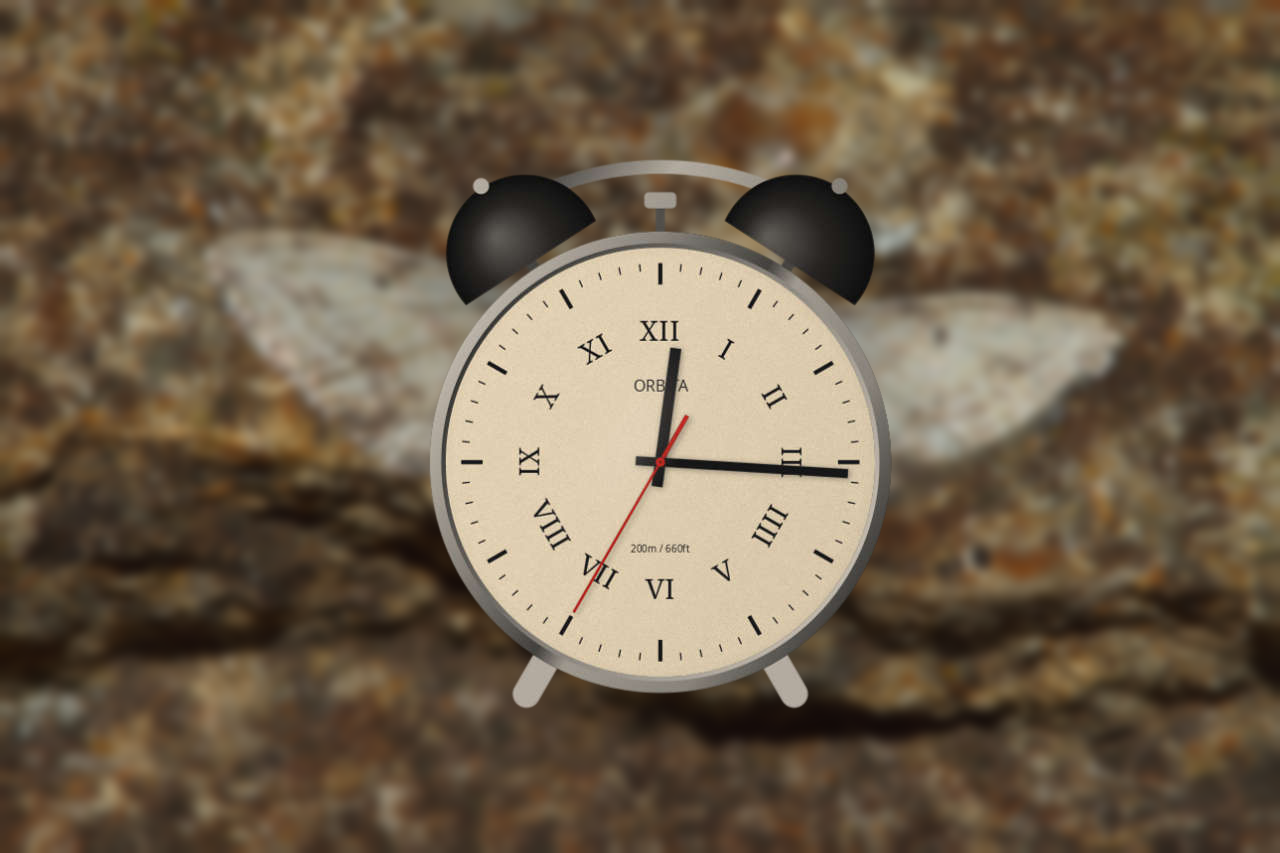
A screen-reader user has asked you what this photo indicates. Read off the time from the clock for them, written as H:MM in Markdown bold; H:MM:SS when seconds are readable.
**12:15:35**
